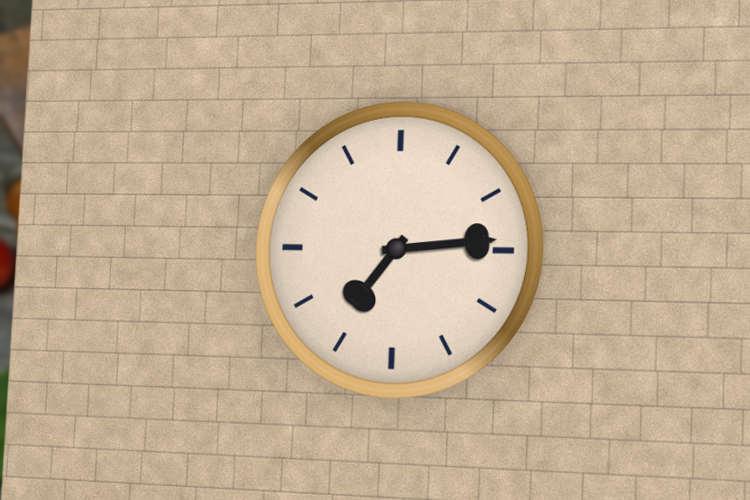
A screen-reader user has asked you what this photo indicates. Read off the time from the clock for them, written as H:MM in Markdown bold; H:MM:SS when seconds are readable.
**7:14**
